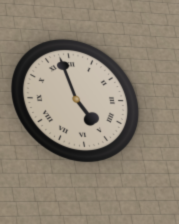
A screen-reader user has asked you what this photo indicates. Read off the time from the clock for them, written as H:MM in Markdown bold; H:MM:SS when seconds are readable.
**4:58**
